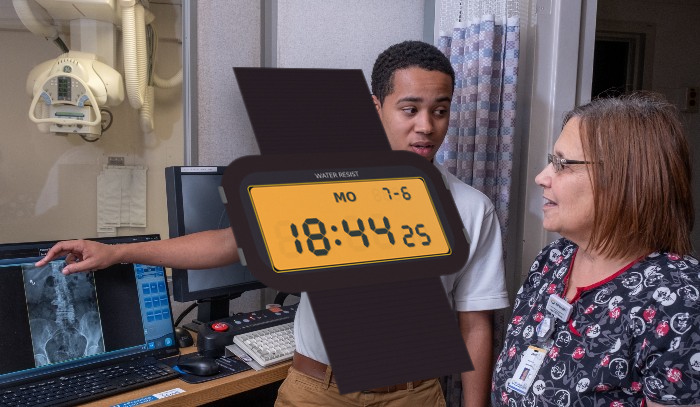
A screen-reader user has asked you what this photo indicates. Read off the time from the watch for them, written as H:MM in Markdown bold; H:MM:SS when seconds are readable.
**18:44:25**
